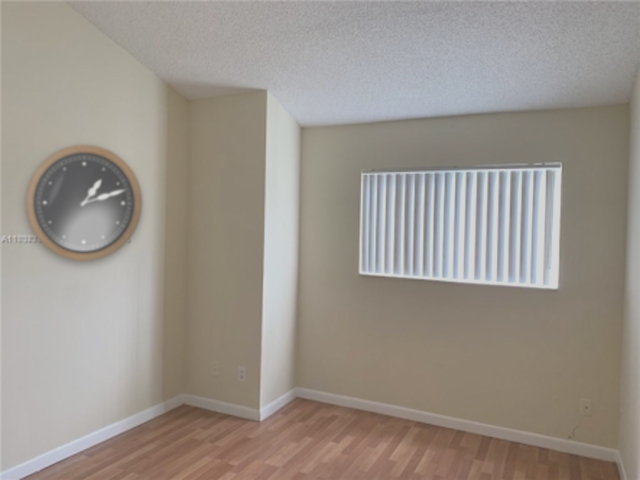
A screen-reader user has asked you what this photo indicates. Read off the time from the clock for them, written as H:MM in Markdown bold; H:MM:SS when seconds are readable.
**1:12**
